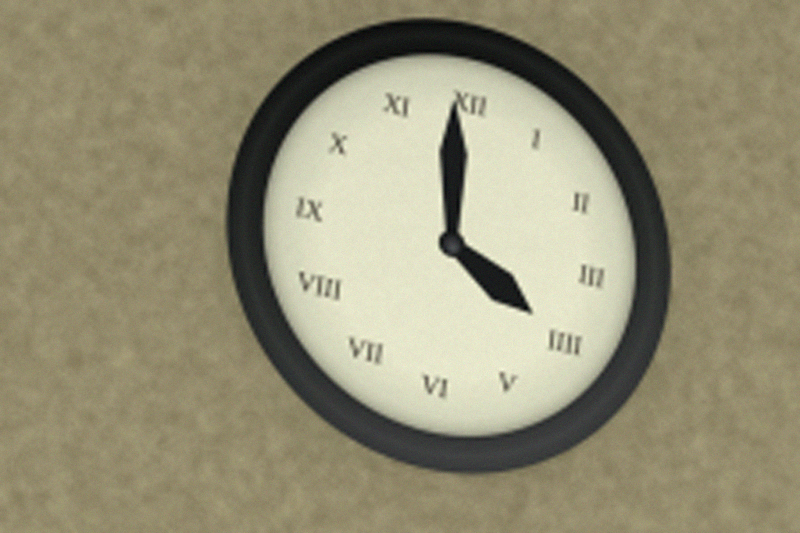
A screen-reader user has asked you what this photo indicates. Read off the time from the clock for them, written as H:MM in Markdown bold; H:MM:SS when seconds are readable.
**3:59**
